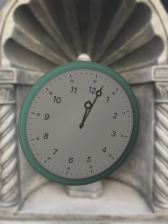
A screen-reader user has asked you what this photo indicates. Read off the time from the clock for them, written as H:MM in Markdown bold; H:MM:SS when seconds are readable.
**12:02**
